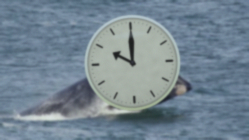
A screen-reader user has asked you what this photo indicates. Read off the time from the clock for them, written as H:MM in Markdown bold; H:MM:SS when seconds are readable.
**10:00**
